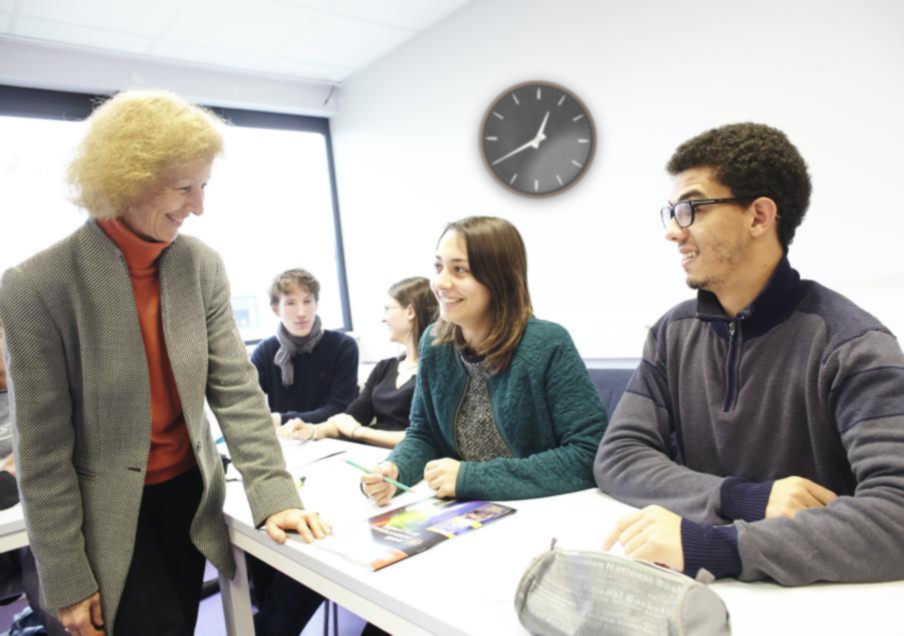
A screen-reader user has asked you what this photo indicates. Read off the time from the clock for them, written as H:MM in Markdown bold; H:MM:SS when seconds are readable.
**12:40**
